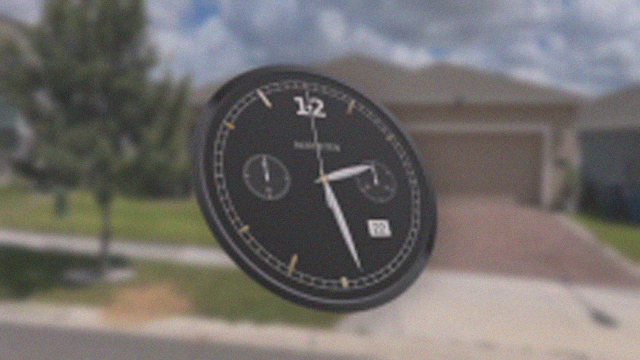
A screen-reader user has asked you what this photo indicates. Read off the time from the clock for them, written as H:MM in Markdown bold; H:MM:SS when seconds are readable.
**2:28**
